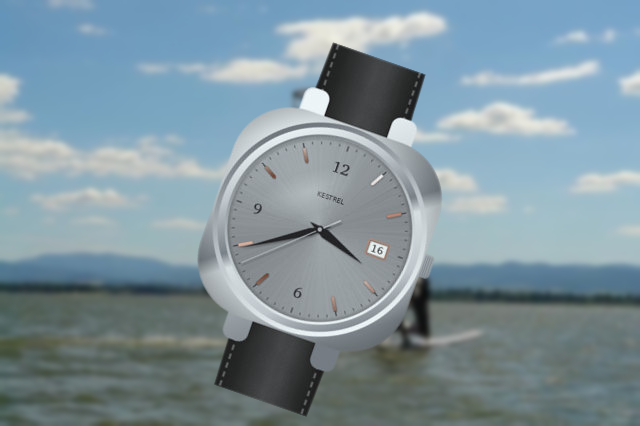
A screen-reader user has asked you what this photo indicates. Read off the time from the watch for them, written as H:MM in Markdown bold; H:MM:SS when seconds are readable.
**3:39:38**
